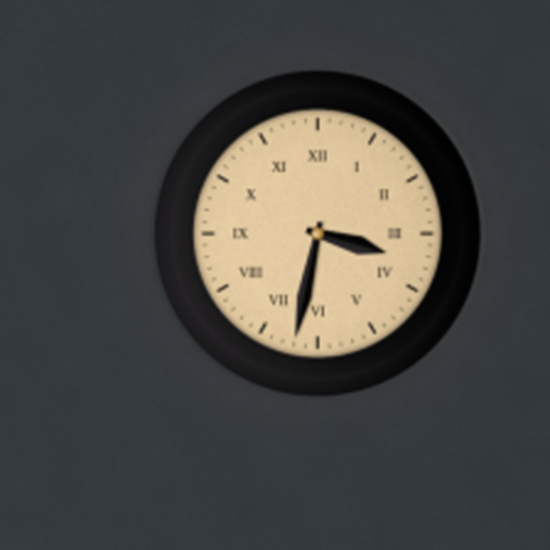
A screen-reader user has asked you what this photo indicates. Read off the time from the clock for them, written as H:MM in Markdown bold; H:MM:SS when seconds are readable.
**3:32**
